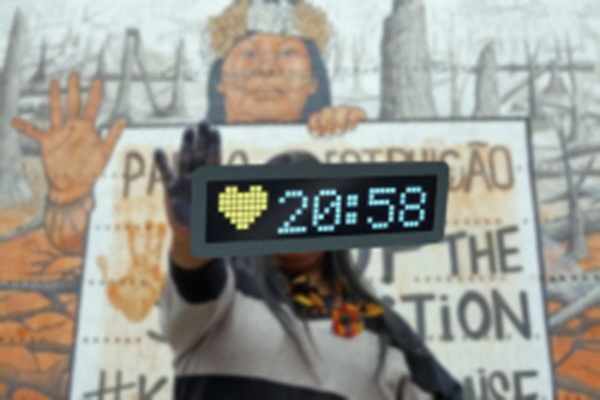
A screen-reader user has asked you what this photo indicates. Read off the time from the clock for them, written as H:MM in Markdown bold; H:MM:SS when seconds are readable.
**20:58**
